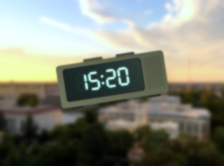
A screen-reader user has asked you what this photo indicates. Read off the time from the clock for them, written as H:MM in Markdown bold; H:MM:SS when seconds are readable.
**15:20**
